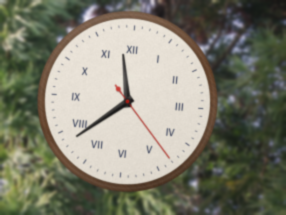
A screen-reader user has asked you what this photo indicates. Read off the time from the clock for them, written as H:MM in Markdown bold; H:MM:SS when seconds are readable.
**11:38:23**
